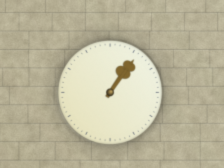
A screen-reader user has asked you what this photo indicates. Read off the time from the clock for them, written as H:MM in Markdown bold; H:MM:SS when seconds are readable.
**1:06**
